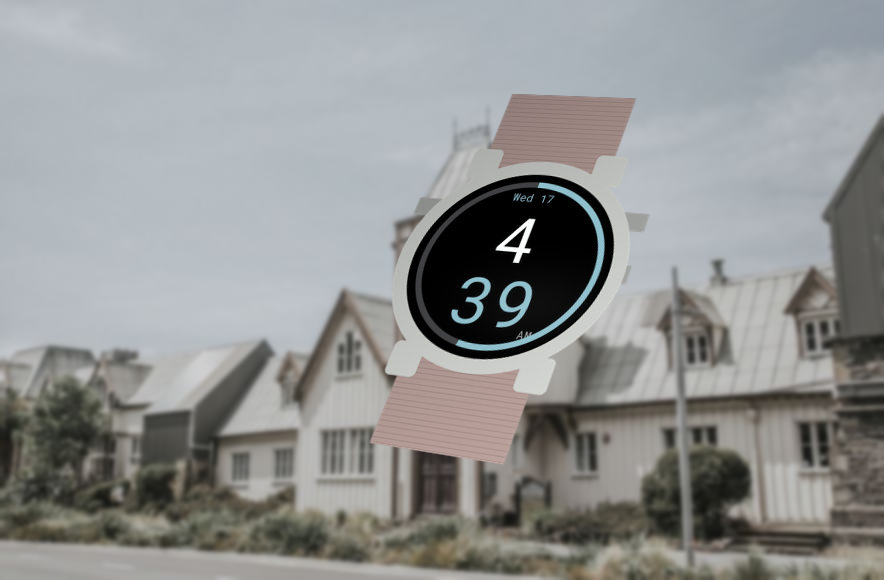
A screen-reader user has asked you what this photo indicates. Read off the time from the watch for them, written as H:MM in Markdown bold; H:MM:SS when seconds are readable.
**4:39**
